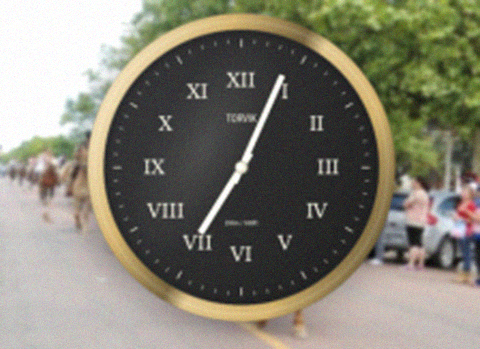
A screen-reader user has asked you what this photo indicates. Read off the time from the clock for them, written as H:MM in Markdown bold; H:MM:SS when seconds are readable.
**7:04**
